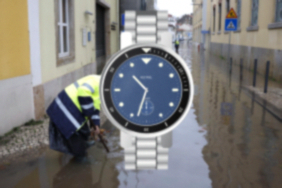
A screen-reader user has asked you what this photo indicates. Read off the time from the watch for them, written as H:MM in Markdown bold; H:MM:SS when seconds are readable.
**10:33**
